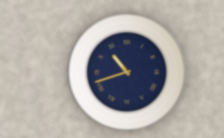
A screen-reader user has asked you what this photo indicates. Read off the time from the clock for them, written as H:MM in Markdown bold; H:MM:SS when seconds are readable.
**10:42**
